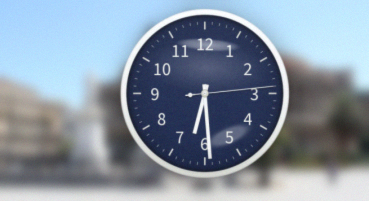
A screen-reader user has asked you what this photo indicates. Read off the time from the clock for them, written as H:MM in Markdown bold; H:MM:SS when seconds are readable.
**6:29:14**
